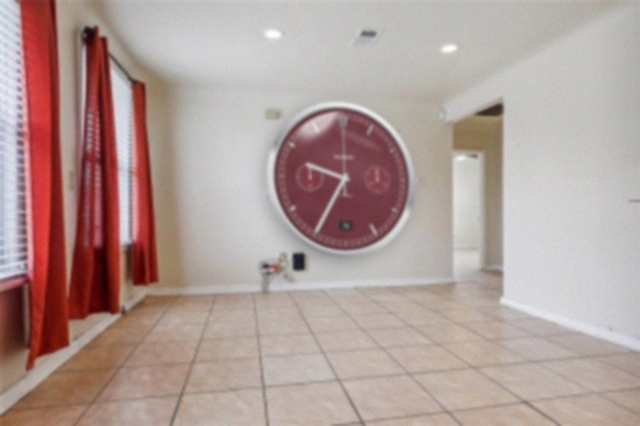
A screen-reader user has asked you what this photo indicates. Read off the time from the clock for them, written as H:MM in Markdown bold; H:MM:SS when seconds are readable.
**9:35**
